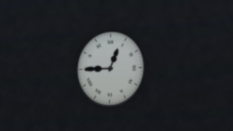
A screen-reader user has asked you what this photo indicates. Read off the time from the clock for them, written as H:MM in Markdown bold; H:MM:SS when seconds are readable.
**12:45**
